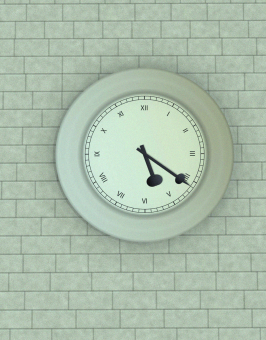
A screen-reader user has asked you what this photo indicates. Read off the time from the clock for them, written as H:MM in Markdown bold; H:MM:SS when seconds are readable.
**5:21**
